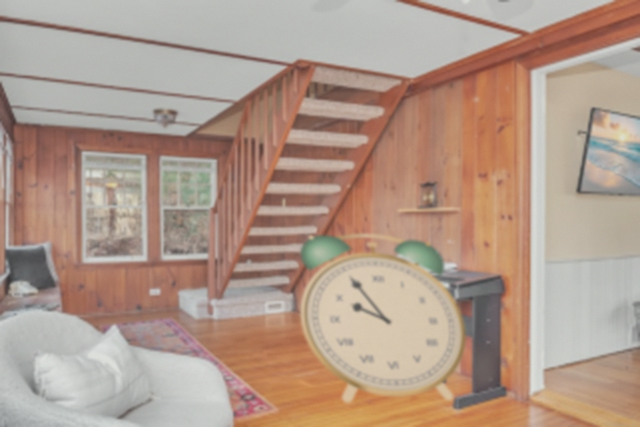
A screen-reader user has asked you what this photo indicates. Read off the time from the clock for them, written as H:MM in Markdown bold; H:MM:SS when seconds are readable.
**9:55**
